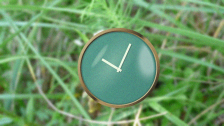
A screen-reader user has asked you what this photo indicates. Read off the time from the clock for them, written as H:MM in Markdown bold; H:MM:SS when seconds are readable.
**10:04**
